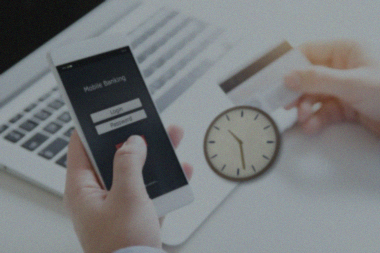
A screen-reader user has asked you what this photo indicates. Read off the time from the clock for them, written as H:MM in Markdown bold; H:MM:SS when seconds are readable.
**10:28**
